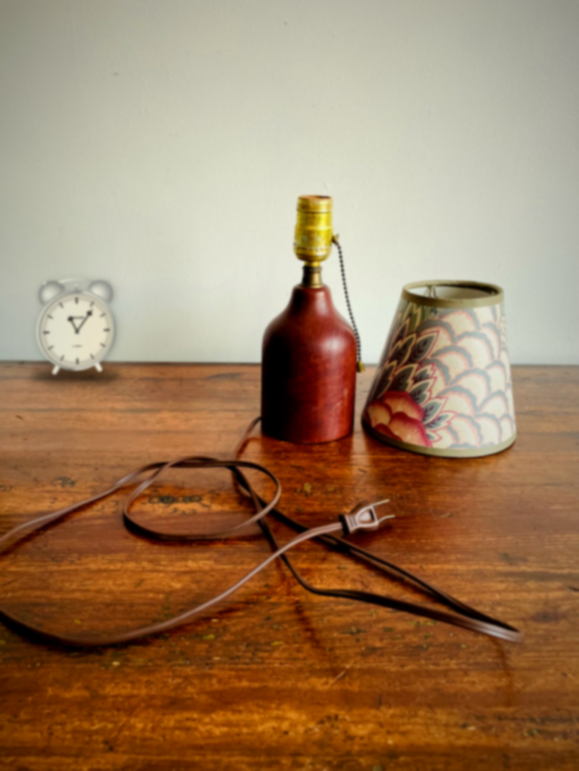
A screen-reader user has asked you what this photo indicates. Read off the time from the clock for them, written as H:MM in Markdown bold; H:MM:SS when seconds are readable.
**11:06**
